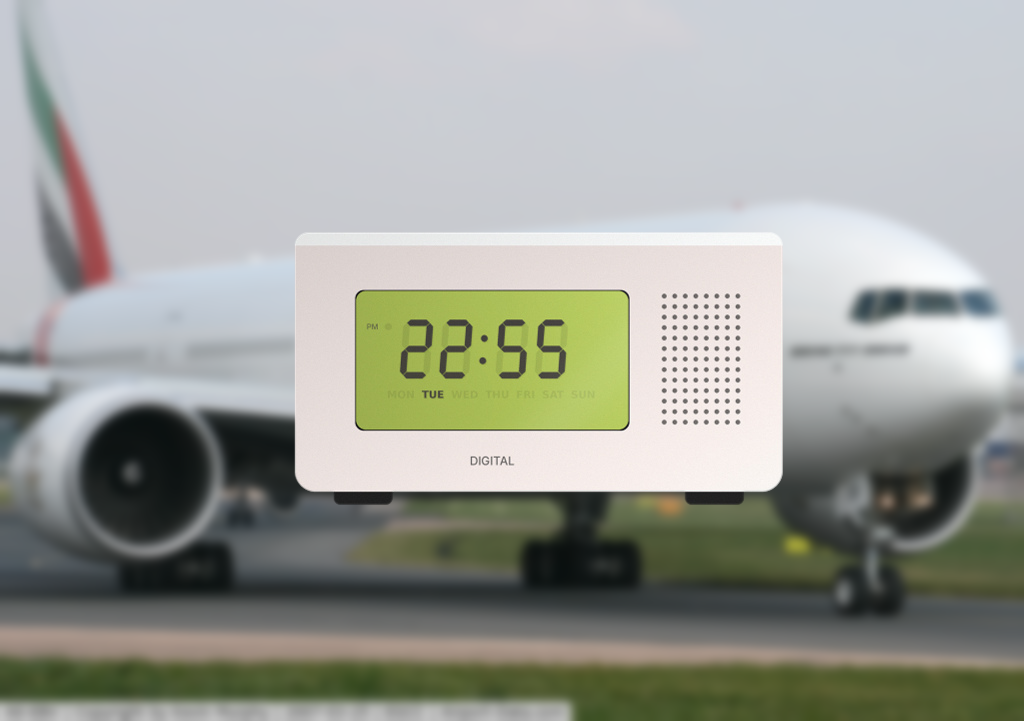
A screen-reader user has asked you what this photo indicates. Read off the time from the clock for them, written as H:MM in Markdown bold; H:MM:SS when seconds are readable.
**22:55**
